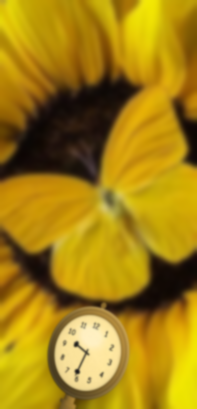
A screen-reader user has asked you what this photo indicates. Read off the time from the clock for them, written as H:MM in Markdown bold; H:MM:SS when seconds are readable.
**9:31**
